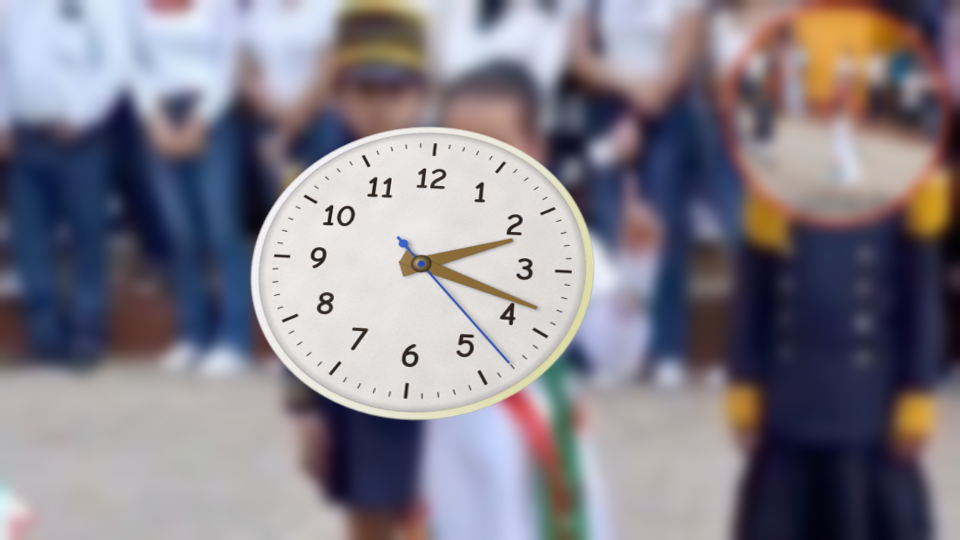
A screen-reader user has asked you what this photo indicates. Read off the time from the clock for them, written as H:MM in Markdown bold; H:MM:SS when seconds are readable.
**2:18:23**
